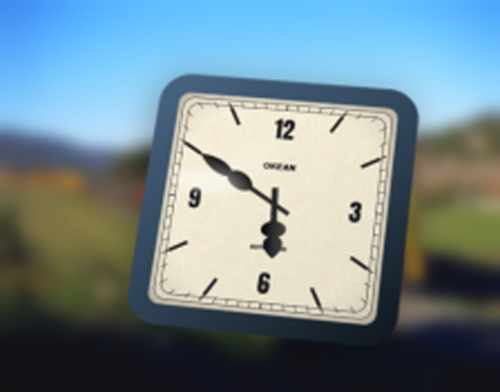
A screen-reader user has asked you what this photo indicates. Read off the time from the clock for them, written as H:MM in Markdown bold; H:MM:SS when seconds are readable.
**5:50**
